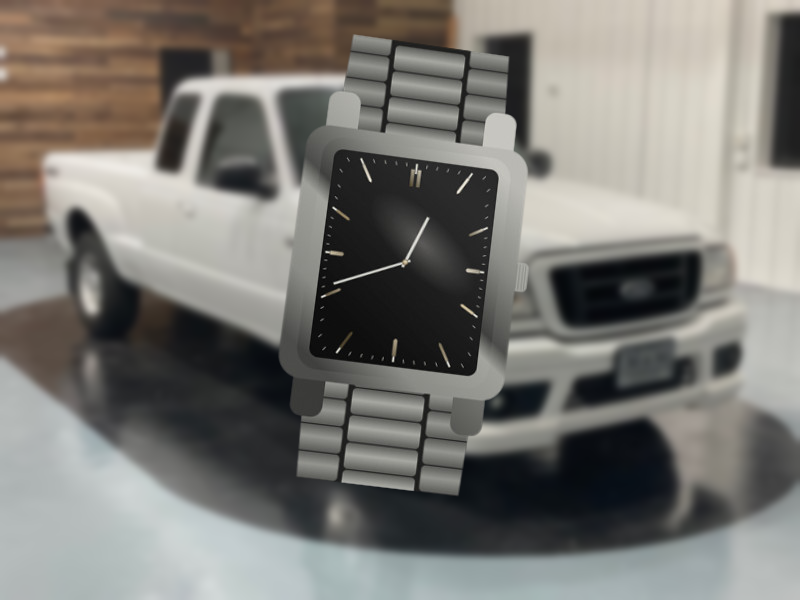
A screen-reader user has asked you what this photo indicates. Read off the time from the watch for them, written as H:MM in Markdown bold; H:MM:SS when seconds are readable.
**12:41**
